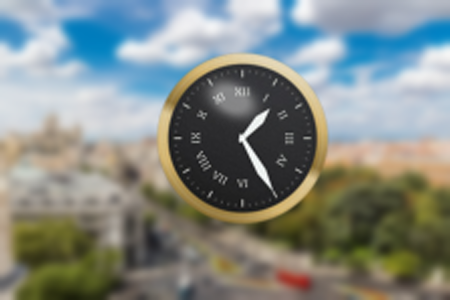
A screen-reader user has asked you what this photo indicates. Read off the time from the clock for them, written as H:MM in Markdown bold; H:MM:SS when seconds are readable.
**1:25**
